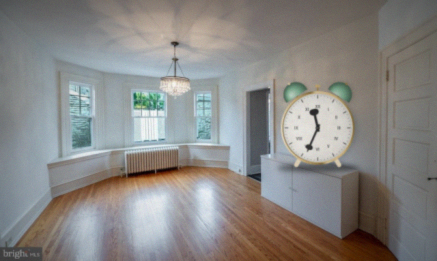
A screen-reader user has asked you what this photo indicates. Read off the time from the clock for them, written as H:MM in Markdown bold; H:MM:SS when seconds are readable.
**11:34**
